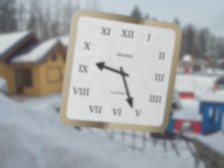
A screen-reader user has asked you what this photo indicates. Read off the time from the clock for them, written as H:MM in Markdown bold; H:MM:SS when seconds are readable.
**9:26**
